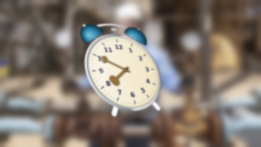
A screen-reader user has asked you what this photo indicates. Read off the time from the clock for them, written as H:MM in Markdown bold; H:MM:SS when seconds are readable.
**7:50**
